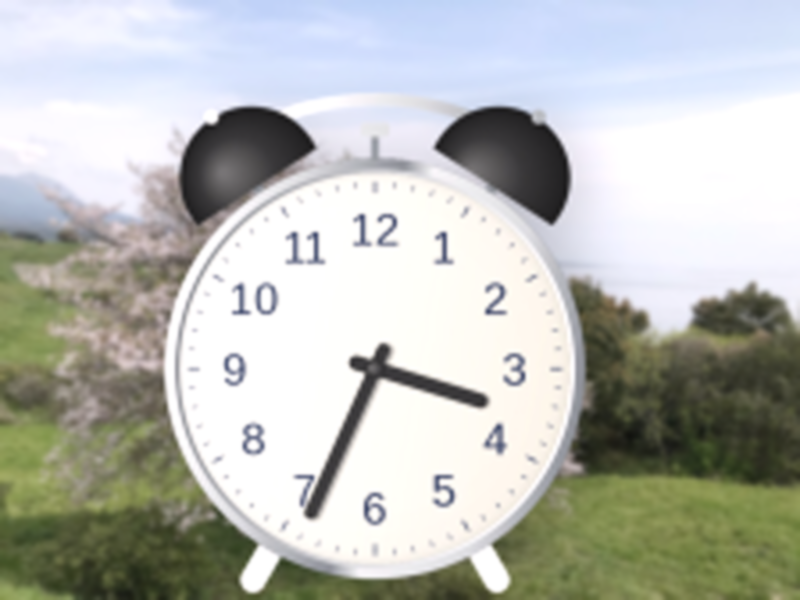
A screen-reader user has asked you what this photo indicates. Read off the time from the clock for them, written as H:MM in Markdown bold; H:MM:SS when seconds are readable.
**3:34**
